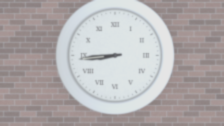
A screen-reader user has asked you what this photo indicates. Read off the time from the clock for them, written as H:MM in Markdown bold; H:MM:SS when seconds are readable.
**8:44**
